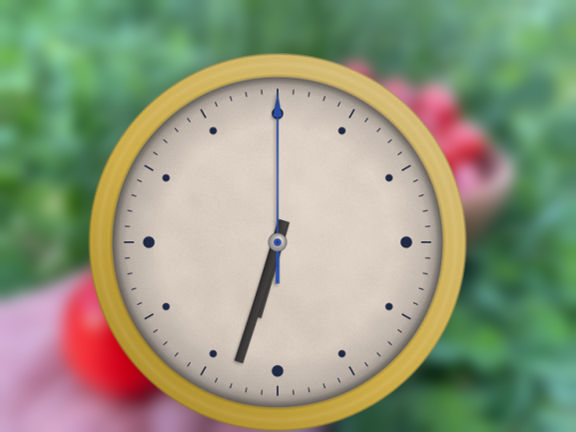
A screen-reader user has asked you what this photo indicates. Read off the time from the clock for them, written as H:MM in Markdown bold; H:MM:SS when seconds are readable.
**6:33:00**
